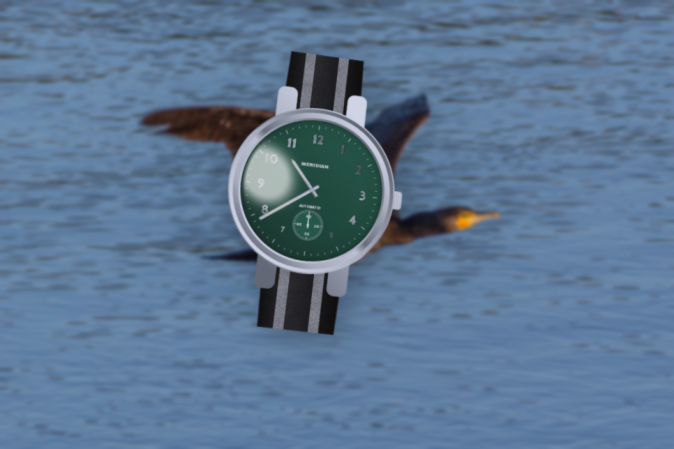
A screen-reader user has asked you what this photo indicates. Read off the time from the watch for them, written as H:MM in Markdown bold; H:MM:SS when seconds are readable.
**10:39**
